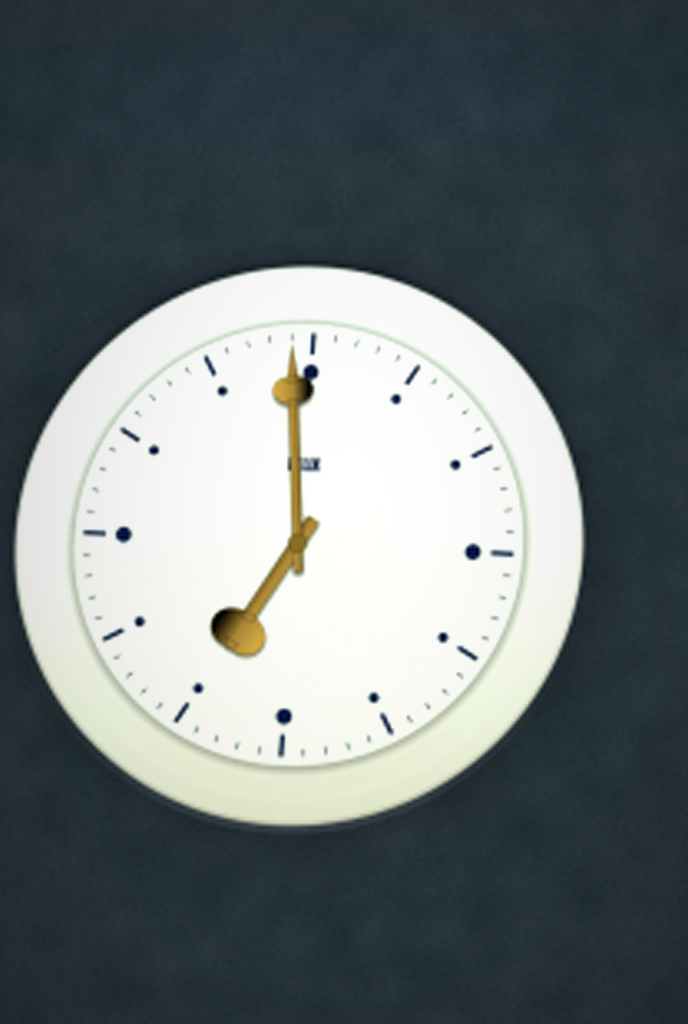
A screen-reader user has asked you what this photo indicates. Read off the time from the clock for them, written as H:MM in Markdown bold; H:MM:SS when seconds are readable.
**6:59**
